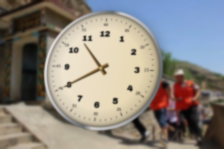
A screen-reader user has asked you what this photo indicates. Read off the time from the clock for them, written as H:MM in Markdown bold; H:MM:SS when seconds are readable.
**10:40**
